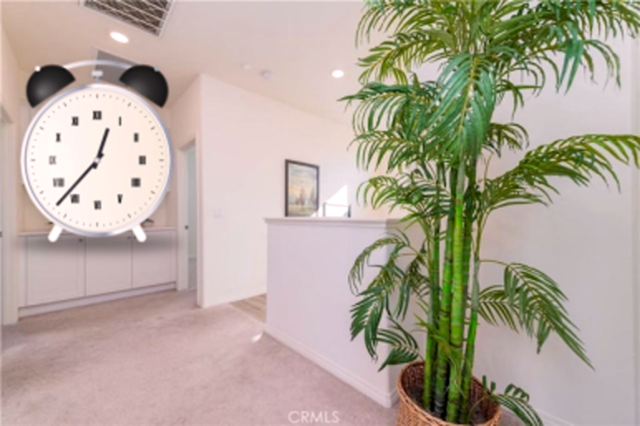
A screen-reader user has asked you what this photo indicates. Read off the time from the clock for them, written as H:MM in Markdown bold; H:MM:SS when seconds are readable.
**12:37**
